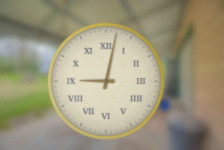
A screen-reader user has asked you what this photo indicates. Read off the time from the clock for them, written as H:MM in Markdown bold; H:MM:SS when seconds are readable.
**9:02**
